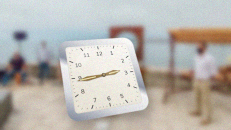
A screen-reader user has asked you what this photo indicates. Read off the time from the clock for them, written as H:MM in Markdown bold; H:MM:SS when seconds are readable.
**2:44**
